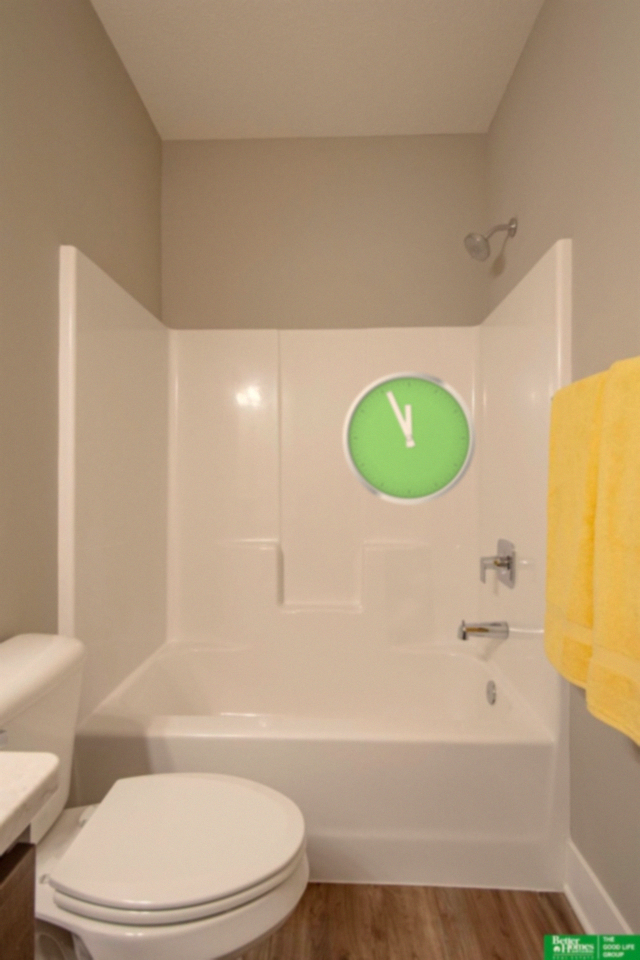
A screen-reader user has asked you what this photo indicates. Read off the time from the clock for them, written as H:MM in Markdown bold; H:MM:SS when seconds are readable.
**11:56**
